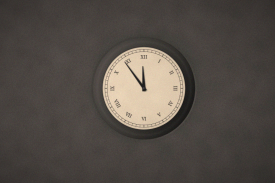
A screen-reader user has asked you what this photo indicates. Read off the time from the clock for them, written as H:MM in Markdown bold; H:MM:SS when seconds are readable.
**11:54**
